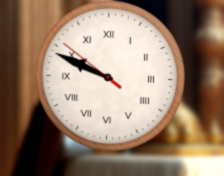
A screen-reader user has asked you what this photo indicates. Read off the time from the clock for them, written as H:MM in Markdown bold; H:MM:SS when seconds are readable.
**9:48:51**
